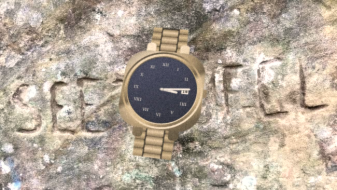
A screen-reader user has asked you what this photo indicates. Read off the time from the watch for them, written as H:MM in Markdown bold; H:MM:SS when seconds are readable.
**3:14**
